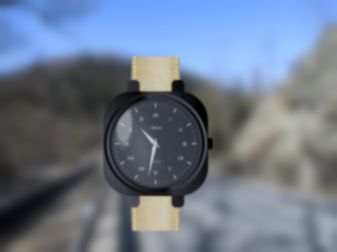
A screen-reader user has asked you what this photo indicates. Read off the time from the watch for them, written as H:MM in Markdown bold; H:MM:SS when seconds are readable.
**10:32**
